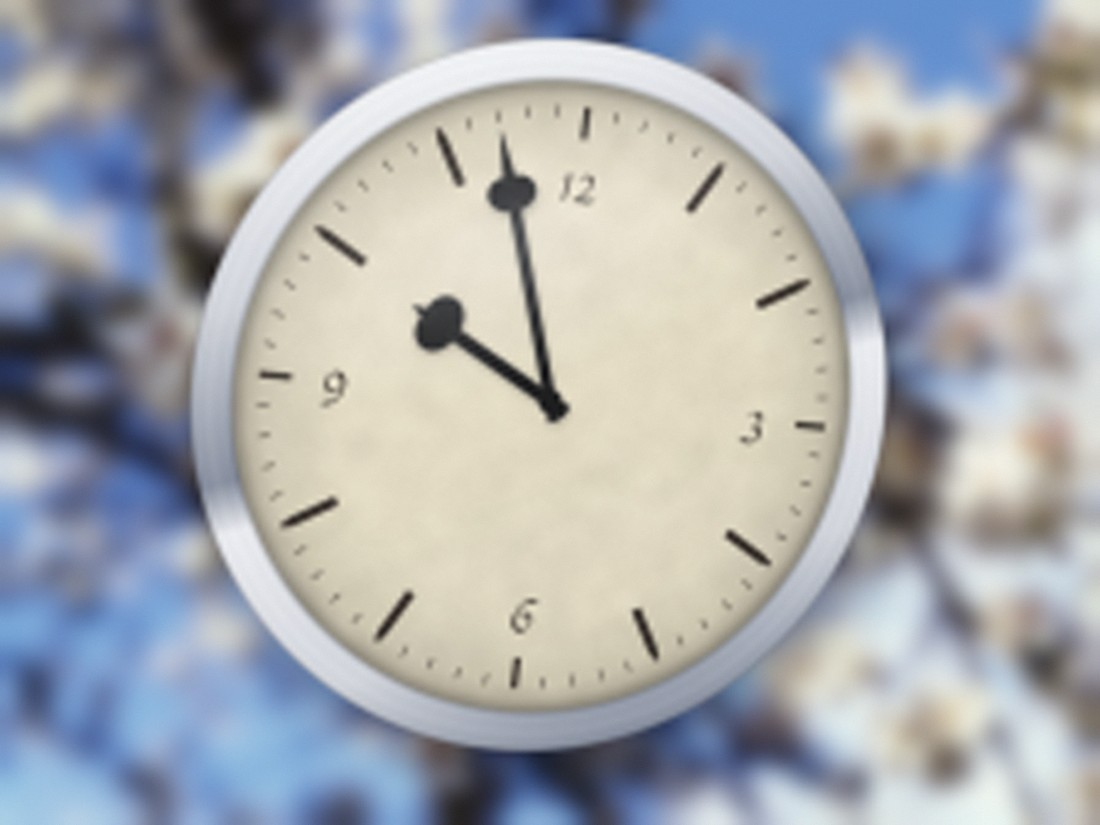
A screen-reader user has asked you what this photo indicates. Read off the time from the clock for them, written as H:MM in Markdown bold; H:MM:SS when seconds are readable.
**9:57**
